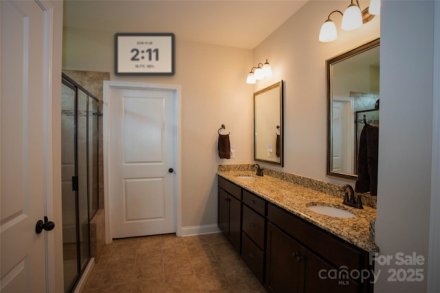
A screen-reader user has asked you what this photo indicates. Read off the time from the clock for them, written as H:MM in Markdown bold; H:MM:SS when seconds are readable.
**2:11**
